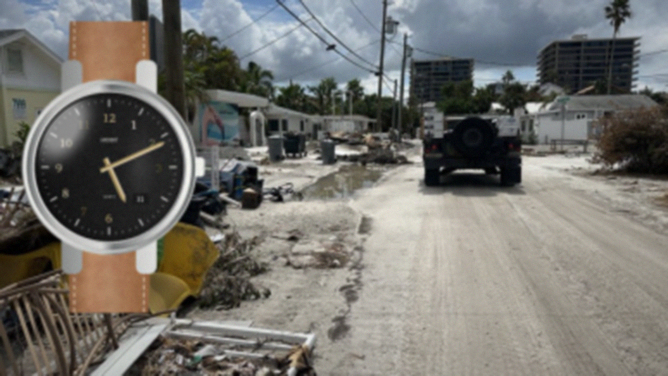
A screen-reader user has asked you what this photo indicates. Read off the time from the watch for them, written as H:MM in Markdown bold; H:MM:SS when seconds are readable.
**5:11**
